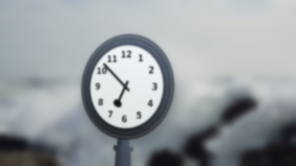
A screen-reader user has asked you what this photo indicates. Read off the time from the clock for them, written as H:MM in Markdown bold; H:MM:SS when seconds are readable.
**6:52**
